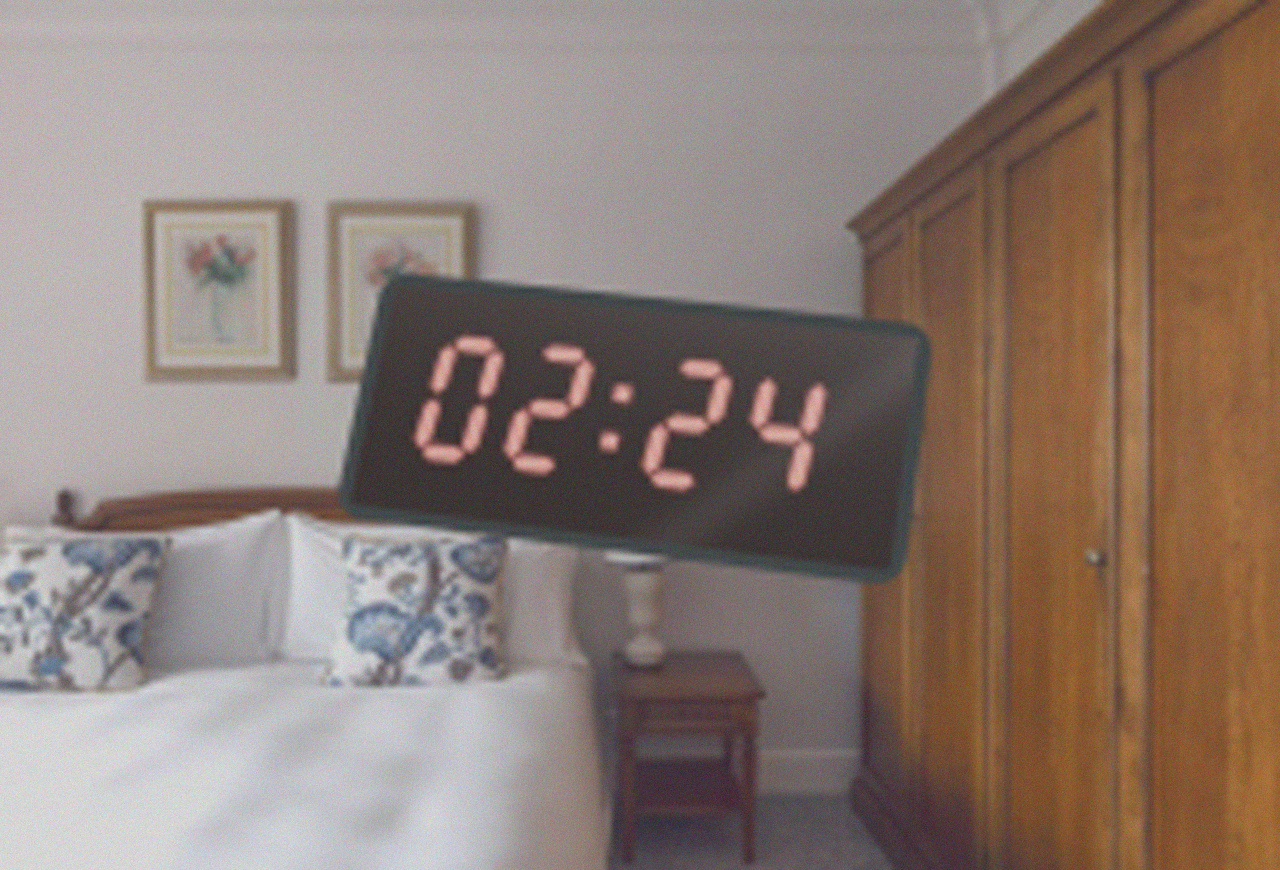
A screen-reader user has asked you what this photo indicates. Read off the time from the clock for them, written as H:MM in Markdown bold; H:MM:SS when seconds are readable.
**2:24**
